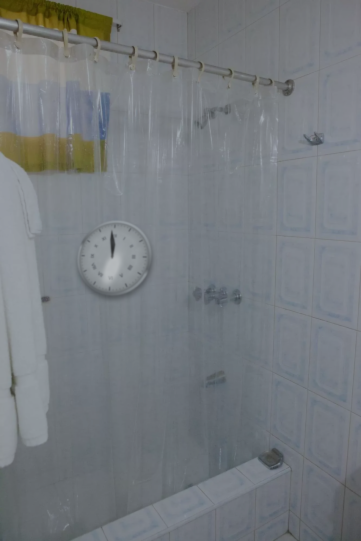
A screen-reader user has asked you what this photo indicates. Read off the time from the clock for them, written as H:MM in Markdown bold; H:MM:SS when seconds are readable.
**11:59**
